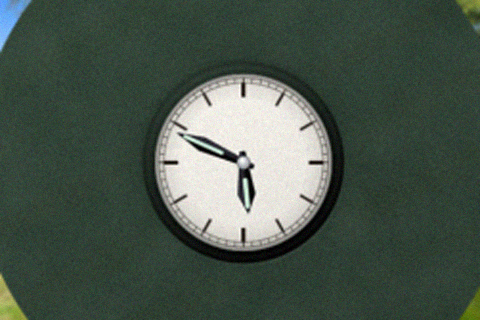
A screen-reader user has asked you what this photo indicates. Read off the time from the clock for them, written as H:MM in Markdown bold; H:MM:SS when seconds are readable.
**5:49**
